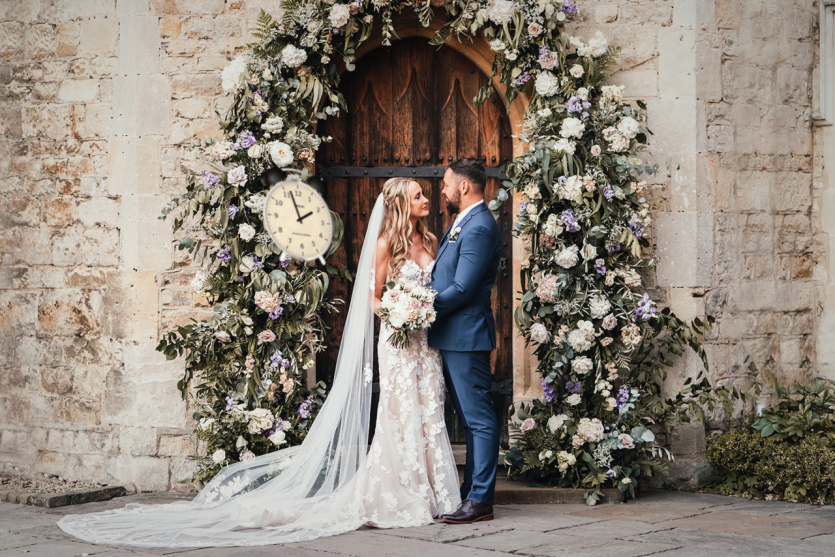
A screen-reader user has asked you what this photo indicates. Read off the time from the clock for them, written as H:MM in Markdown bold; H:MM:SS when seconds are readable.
**1:57**
